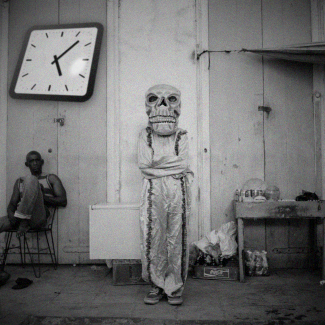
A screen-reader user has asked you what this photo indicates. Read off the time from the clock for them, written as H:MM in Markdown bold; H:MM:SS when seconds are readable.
**5:07**
